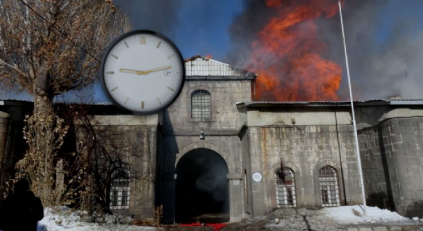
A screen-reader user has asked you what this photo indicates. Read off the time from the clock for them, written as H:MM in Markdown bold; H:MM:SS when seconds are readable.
**9:13**
